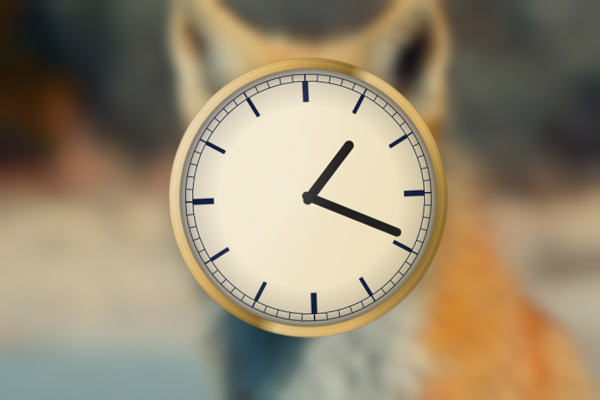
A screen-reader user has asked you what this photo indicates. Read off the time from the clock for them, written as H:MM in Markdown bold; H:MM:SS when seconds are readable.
**1:19**
